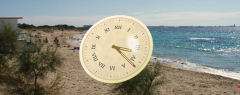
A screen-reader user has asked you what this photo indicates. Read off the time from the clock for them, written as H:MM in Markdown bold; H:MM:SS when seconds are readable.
**3:22**
